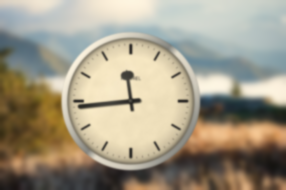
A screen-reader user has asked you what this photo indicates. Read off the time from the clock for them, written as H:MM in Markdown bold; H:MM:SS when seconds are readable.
**11:44**
